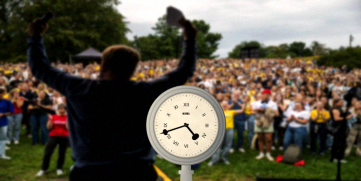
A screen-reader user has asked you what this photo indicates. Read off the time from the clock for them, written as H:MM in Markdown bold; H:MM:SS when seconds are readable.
**4:42**
